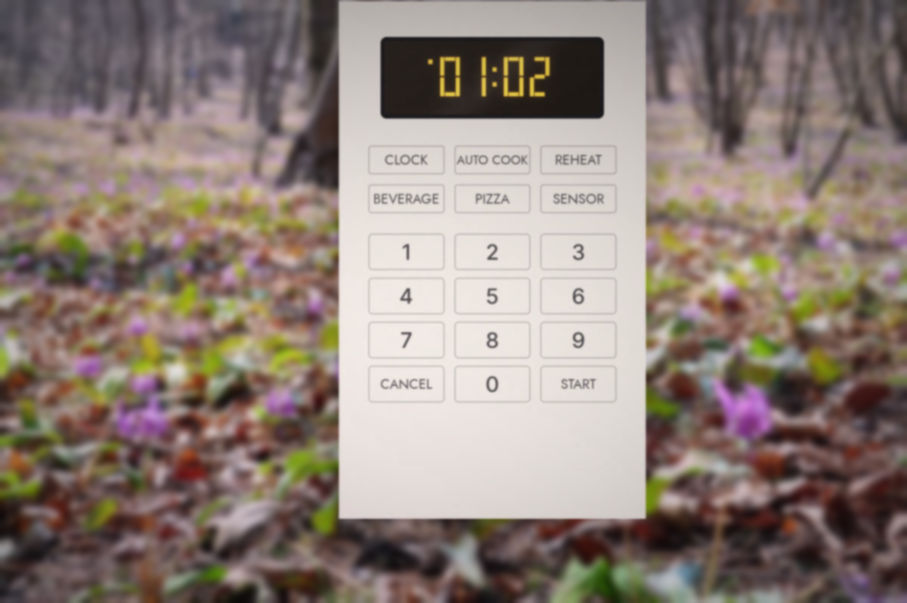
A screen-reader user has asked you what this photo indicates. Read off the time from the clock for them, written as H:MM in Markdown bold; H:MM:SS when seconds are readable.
**1:02**
